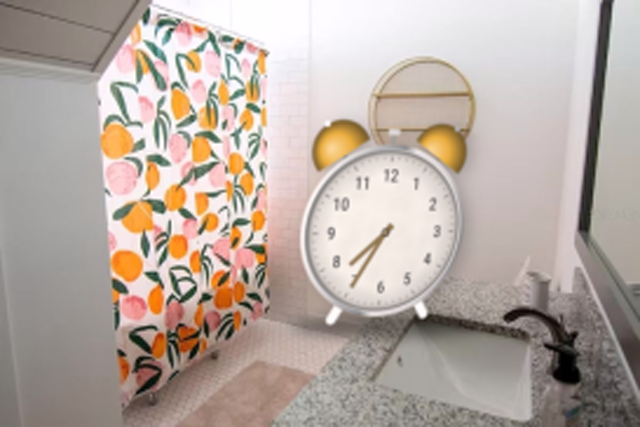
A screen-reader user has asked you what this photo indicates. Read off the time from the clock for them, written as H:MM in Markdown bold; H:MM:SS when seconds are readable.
**7:35**
